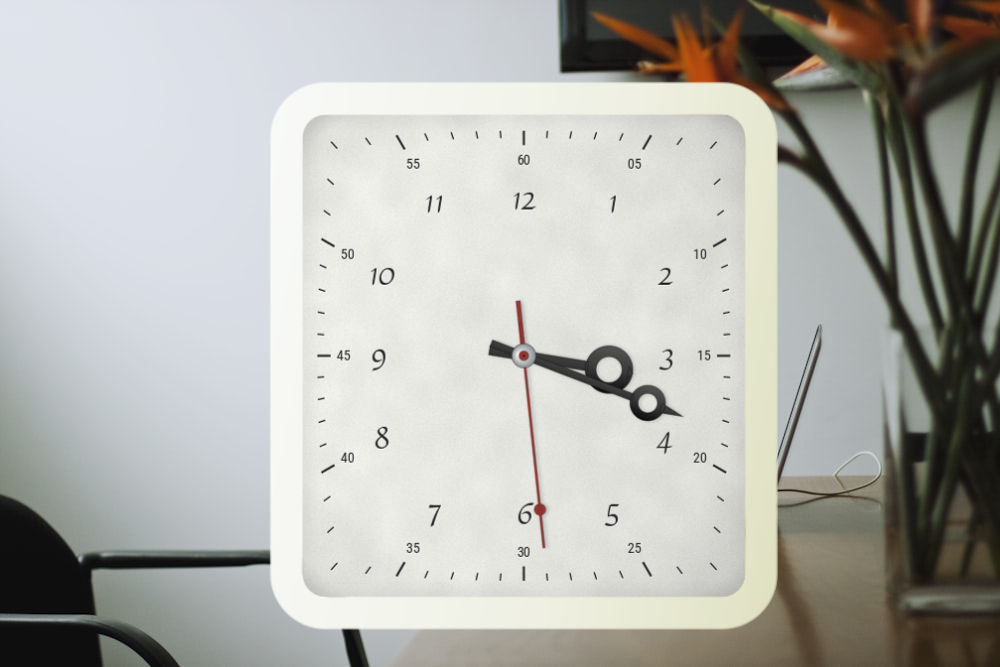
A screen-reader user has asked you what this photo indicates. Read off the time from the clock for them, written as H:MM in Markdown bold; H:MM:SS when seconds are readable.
**3:18:29**
